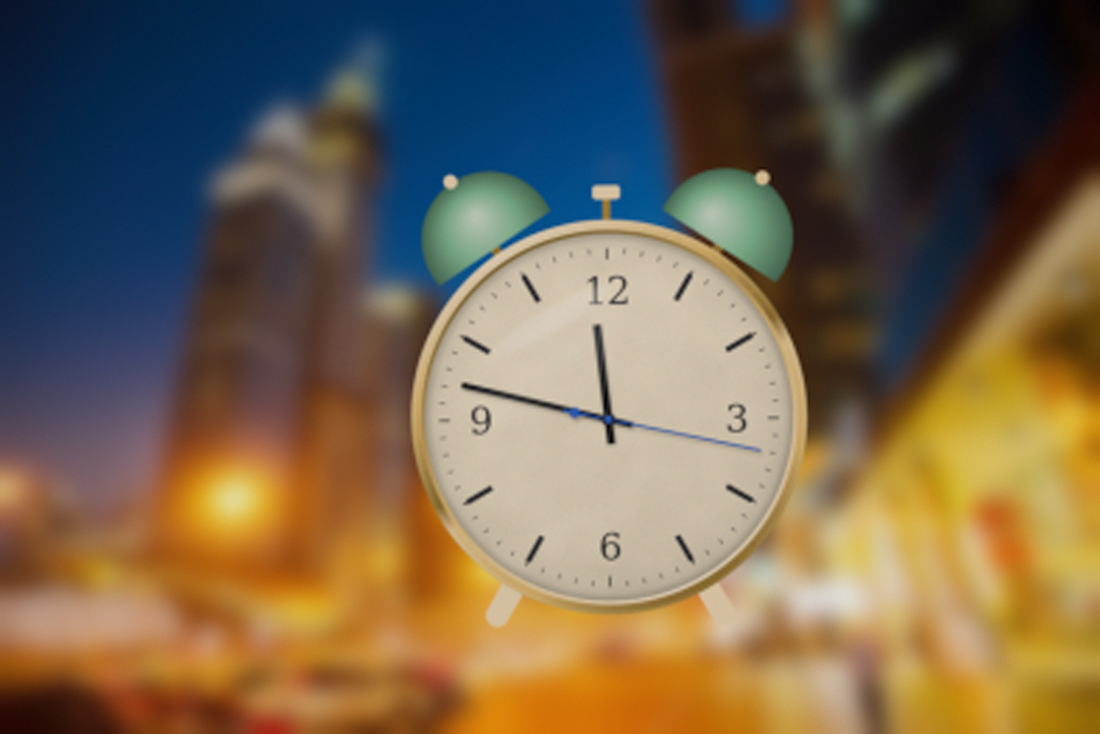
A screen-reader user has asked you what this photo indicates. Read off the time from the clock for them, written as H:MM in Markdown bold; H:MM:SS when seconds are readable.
**11:47:17**
